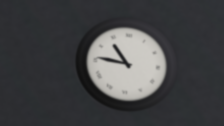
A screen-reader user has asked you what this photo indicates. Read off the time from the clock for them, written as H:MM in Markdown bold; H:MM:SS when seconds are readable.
**10:46**
